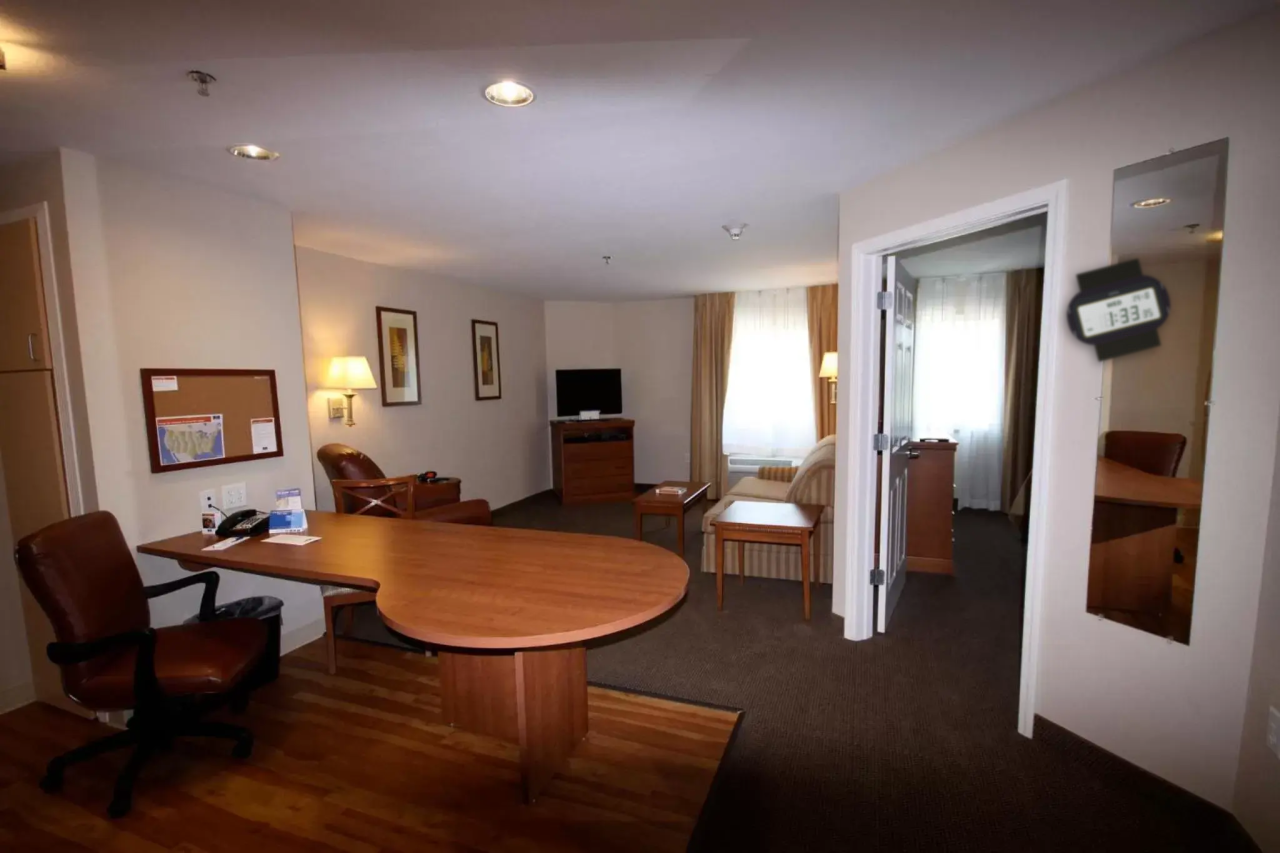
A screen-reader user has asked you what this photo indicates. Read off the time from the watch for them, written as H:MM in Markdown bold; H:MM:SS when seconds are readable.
**1:33**
